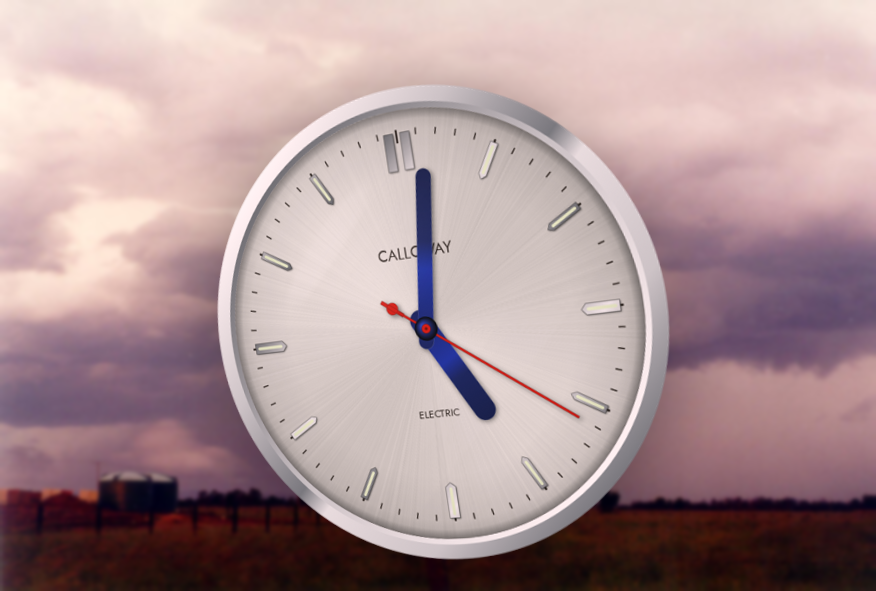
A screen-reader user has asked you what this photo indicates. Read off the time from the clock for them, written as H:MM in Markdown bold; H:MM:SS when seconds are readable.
**5:01:21**
